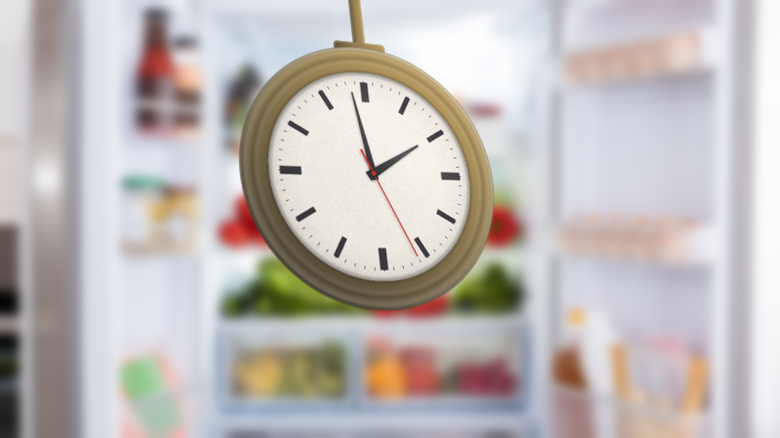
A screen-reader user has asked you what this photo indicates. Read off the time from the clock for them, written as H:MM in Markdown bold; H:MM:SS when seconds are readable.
**1:58:26**
